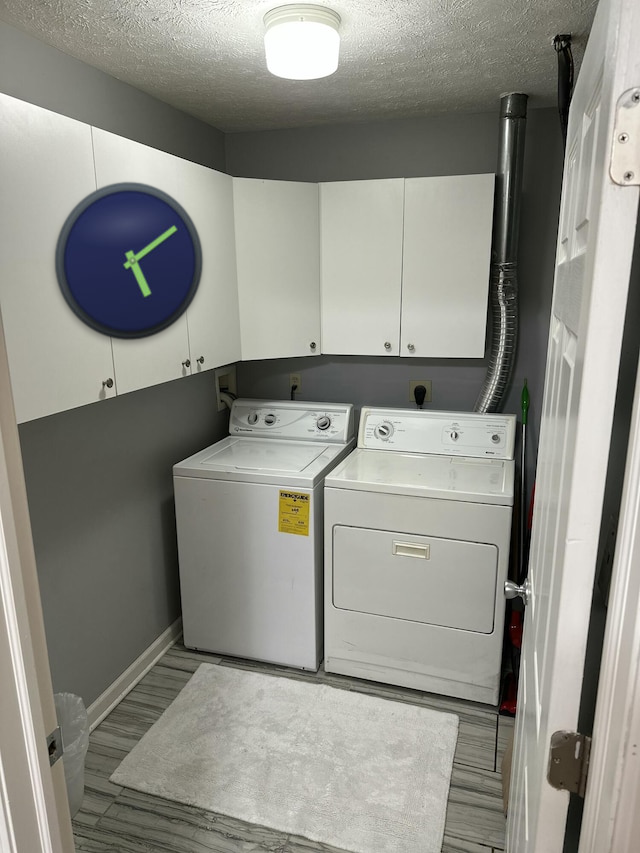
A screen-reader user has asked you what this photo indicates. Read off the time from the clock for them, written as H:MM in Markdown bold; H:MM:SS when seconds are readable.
**5:09**
